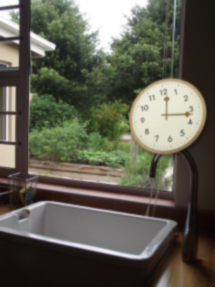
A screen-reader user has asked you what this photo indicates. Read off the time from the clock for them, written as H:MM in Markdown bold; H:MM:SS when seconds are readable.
**12:17**
